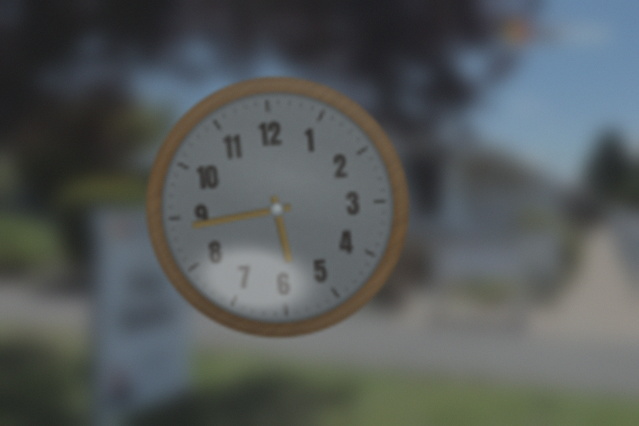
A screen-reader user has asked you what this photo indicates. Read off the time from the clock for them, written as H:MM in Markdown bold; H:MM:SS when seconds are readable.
**5:44**
